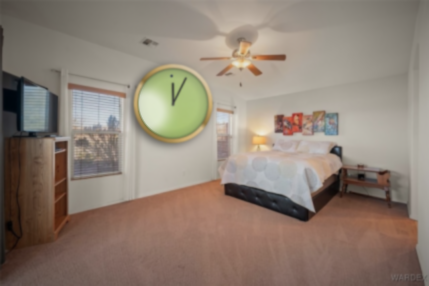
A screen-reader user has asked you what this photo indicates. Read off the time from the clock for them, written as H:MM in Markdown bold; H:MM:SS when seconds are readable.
**12:05**
